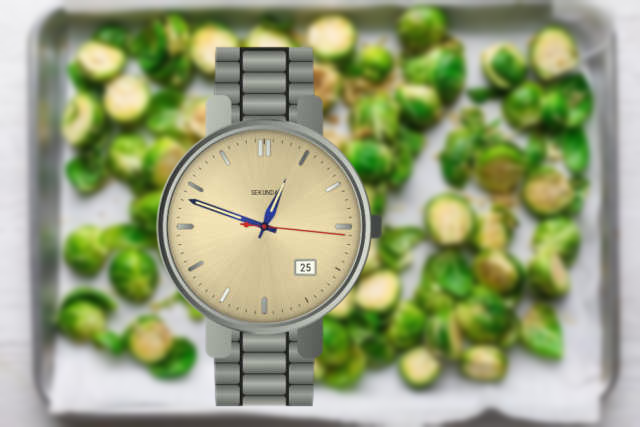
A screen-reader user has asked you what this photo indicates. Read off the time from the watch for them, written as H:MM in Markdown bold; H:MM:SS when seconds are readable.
**12:48:16**
